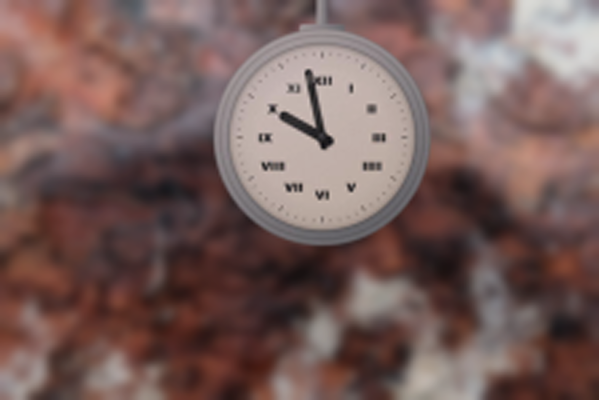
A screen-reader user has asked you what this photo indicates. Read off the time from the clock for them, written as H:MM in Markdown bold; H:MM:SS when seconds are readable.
**9:58**
